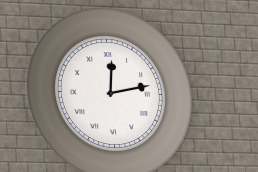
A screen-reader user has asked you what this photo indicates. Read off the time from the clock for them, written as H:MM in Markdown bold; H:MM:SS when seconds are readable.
**12:13**
